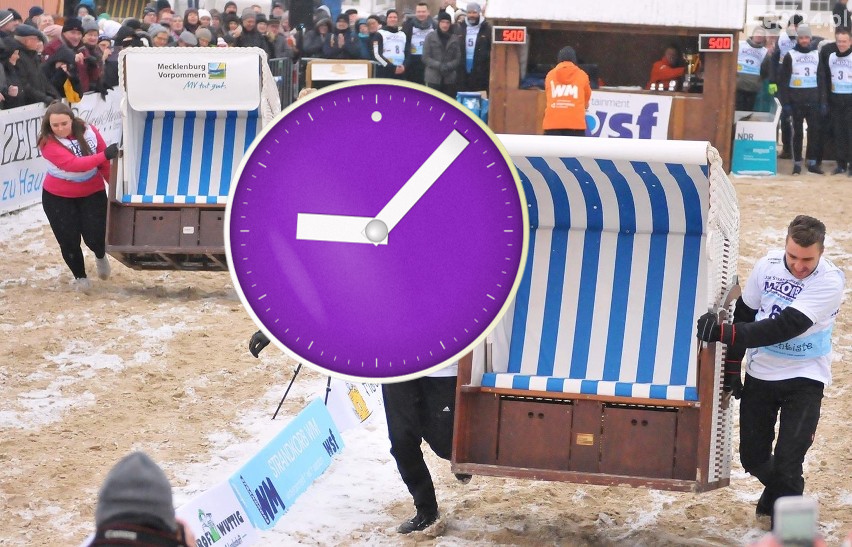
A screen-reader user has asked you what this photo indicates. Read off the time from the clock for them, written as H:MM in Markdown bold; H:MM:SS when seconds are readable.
**9:07**
